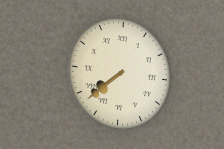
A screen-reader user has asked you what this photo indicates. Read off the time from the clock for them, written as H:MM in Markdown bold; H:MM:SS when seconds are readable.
**7:38**
